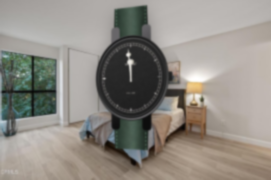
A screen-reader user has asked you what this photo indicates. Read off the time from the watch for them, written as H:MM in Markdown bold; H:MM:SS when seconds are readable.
**11:59**
